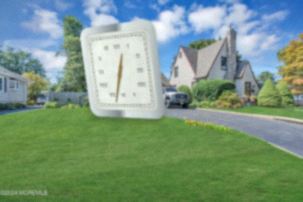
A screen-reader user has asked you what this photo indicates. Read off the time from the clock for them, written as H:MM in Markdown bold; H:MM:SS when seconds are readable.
**12:33**
